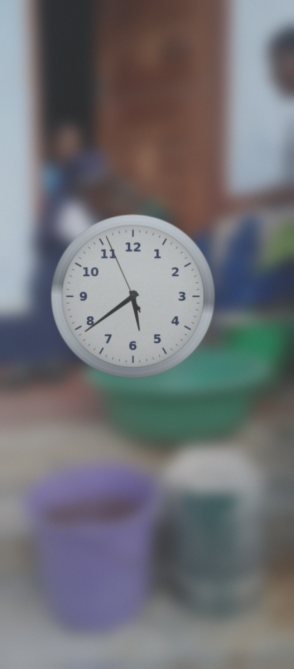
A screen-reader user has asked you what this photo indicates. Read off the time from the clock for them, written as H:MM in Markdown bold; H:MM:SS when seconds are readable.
**5:38:56**
